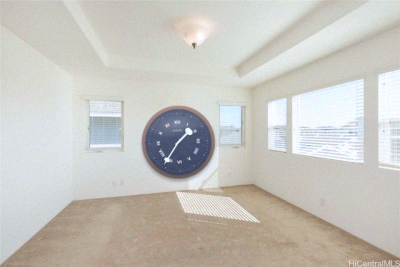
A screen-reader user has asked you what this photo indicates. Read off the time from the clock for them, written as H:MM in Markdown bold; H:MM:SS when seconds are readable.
**1:36**
